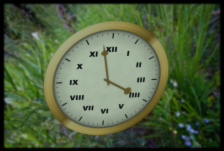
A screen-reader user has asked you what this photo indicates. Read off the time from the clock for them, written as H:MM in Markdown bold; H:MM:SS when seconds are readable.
**3:58**
